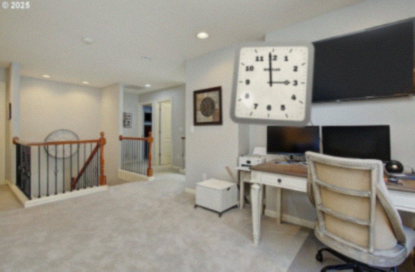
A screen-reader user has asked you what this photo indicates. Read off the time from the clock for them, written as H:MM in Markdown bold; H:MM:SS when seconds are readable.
**2:59**
